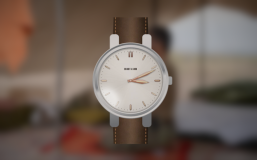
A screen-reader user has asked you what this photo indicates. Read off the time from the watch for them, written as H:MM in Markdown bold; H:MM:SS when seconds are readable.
**3:11**
